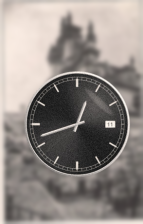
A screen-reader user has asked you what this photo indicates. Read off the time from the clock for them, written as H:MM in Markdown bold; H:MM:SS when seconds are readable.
**12:42**
